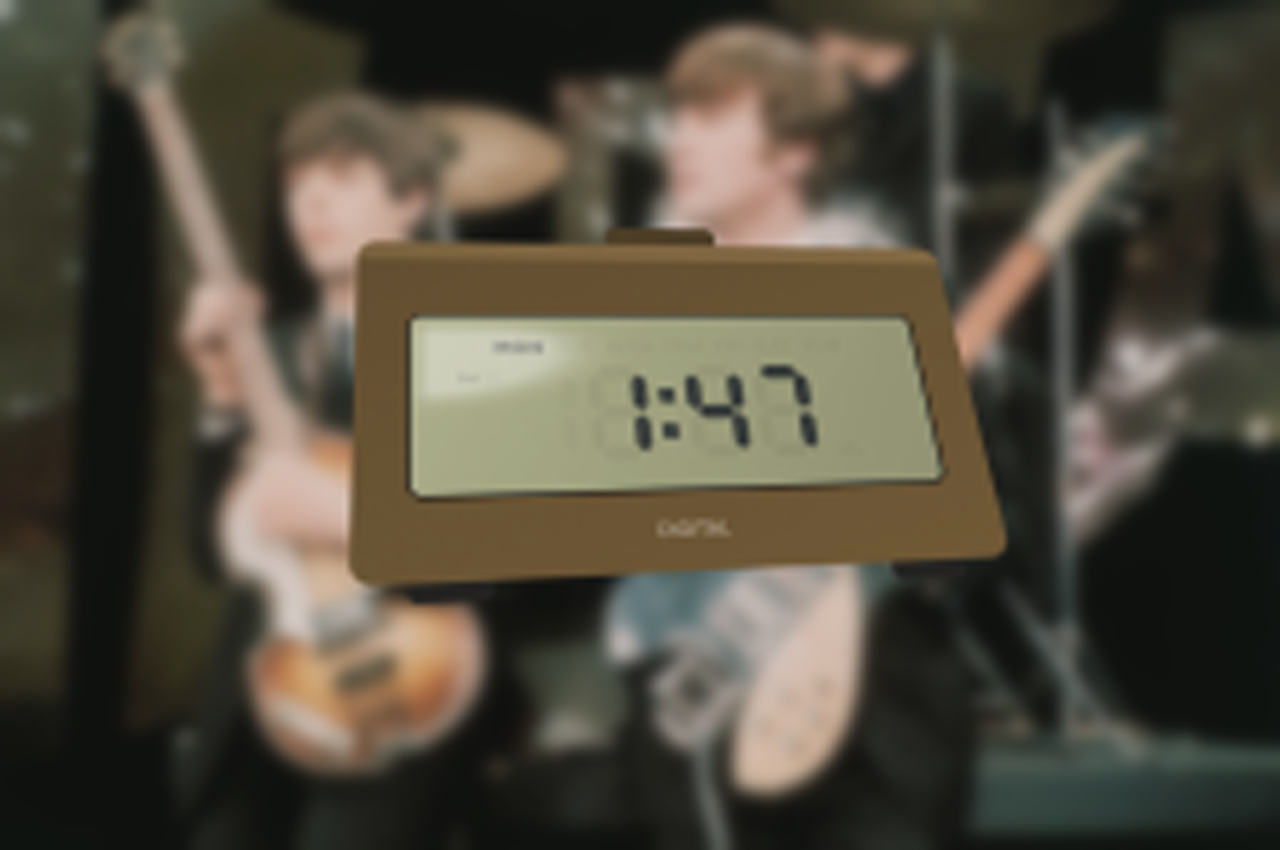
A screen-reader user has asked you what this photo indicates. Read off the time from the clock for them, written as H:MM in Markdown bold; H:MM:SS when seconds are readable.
**1:47**
